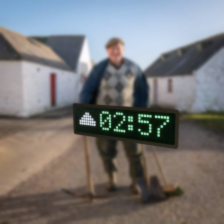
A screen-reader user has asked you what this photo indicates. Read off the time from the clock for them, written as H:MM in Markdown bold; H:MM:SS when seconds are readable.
**2:57**
